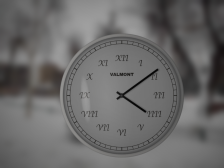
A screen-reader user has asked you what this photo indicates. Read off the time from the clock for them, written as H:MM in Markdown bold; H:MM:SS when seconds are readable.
**4:09**
